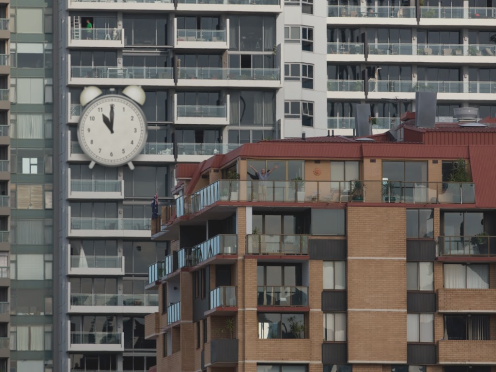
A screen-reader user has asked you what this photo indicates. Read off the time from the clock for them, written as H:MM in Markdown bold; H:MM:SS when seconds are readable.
**11:00**
